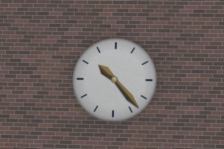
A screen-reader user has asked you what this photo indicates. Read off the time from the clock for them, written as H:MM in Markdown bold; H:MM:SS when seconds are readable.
**10:23**
